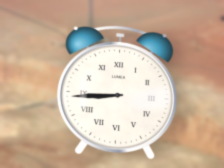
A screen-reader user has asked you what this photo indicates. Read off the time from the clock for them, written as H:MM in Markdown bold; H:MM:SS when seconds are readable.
**8:44**
